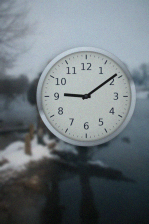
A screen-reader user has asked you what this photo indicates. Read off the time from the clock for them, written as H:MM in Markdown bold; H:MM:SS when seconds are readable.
**9:09**
